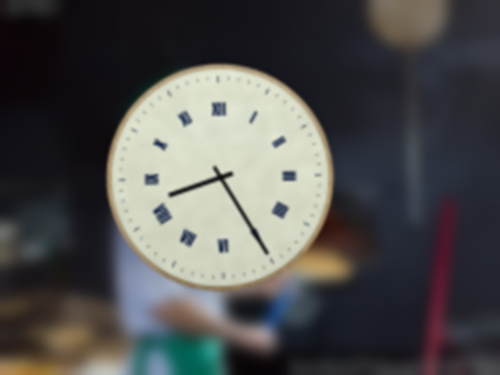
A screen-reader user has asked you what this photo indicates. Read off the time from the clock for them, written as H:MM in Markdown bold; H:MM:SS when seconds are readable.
**8:25**
